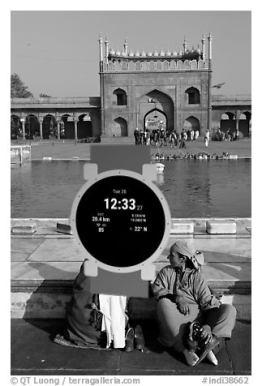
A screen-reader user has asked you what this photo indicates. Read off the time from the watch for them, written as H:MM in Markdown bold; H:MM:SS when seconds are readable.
**12:33**
